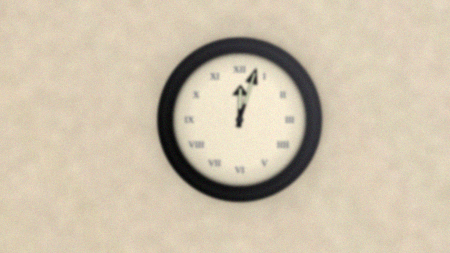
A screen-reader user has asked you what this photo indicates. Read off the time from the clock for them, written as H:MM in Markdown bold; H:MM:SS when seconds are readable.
**12:03**
